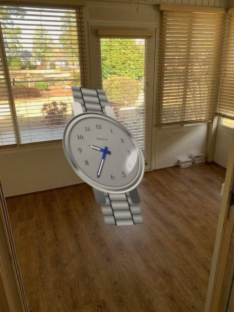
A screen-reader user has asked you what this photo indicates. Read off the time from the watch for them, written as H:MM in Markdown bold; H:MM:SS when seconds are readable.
**9:35**
